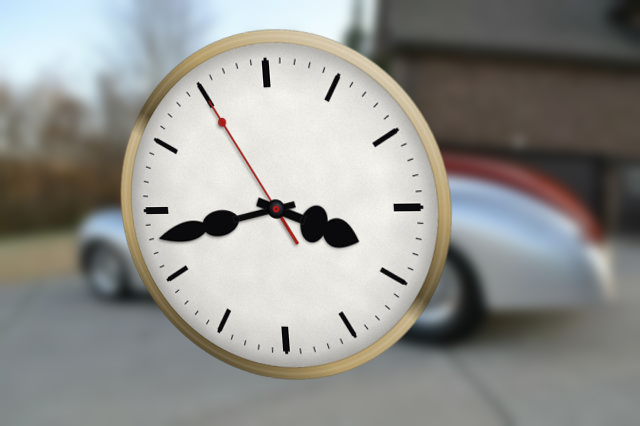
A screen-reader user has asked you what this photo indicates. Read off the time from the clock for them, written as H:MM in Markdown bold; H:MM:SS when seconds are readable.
**3:42:55**
